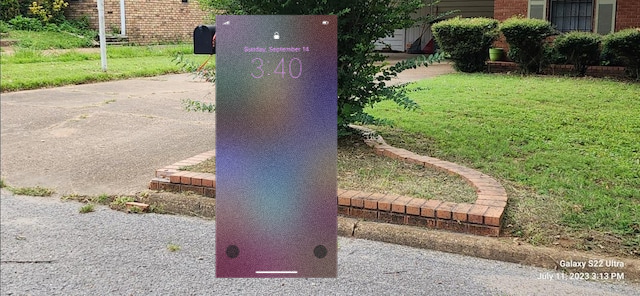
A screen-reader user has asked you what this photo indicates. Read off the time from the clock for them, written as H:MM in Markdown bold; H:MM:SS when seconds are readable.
**3:40**
